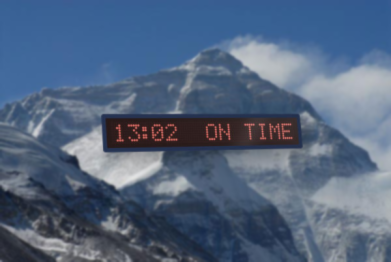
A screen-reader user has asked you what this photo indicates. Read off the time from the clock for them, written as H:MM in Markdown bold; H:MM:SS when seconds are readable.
**13:02**
